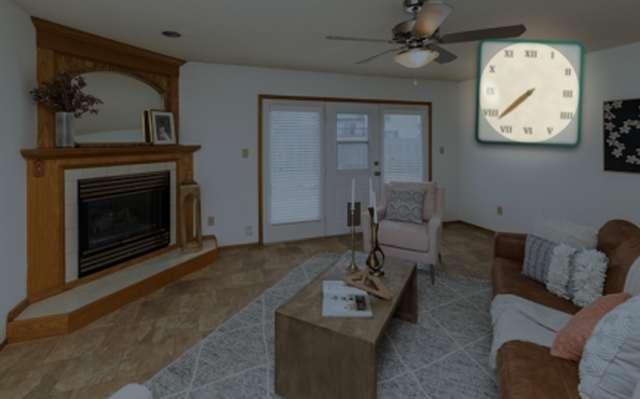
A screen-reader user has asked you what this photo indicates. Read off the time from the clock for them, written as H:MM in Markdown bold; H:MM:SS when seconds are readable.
**7:38**
